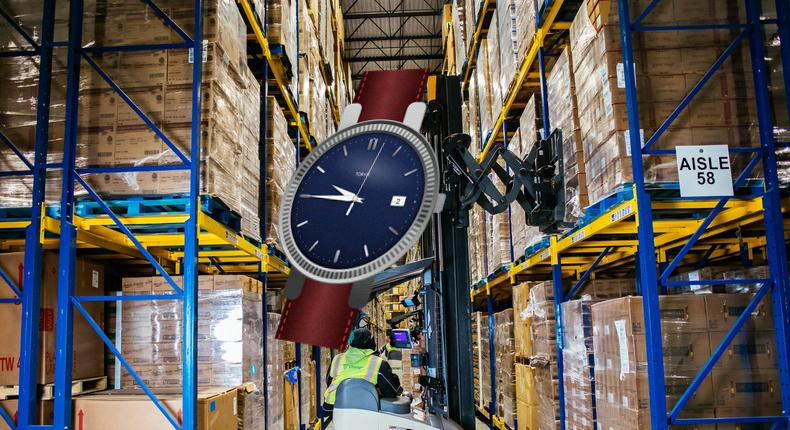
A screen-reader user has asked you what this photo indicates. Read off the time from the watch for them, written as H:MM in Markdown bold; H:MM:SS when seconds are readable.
**9:45:02**
